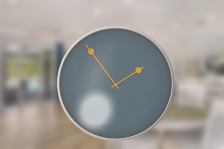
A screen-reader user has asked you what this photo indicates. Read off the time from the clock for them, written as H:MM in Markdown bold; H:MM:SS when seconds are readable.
**1:54**
